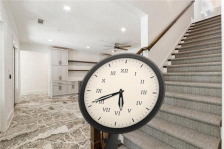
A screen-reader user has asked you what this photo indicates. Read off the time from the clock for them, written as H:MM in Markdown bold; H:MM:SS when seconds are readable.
**5:41**
